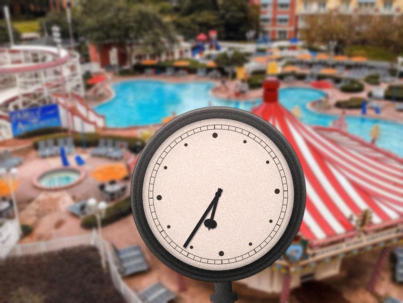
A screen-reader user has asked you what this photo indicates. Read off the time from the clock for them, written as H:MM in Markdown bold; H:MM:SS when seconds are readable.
**6:36**
